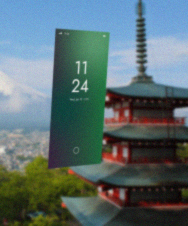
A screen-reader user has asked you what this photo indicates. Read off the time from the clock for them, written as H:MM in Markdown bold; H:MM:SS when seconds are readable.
**11:24**
